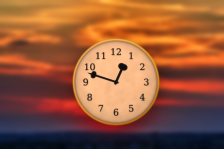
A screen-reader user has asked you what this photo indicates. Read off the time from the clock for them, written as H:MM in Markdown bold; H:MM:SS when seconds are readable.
**12:48**
